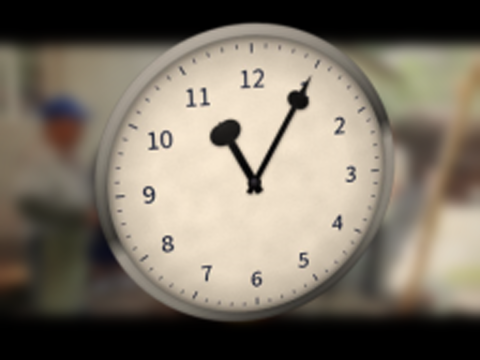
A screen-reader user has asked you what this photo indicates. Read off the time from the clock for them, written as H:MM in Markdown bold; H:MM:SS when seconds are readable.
**11:05**
